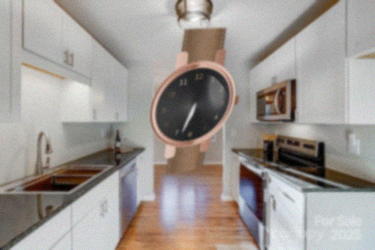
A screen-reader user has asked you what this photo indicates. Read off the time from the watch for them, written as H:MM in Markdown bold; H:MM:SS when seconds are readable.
**6:33**
